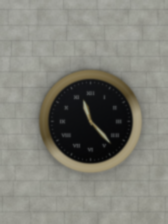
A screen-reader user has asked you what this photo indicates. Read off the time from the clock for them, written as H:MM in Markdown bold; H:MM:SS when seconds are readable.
**11:23**
